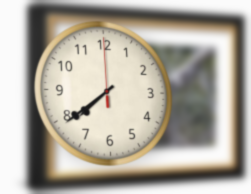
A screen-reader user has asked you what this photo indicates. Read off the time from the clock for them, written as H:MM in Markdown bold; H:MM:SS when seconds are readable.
**7:39:00**
